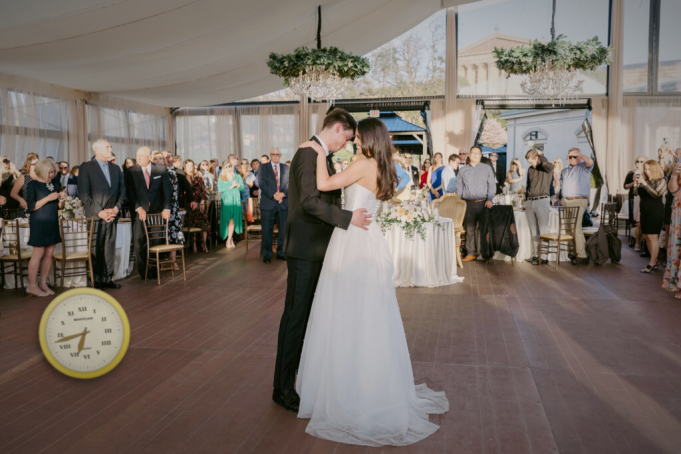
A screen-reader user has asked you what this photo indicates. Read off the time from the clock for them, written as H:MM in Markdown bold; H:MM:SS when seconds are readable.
**6:43**
